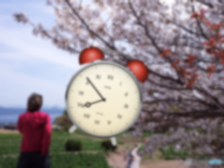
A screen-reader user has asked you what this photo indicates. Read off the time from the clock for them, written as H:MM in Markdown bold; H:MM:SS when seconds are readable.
**7:51**
